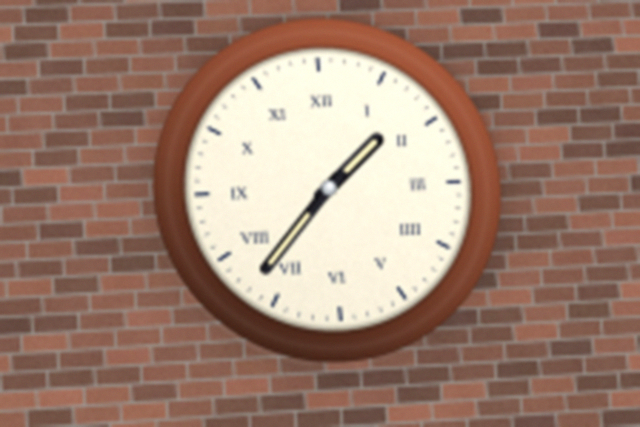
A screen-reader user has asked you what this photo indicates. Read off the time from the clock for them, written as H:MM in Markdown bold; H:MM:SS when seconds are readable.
**1:37**
